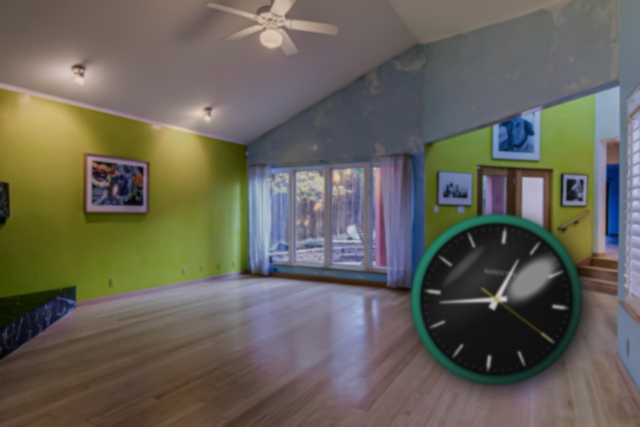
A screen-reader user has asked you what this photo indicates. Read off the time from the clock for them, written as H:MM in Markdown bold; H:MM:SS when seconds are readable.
**12:43:20**
